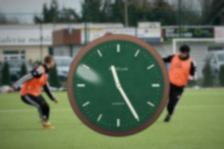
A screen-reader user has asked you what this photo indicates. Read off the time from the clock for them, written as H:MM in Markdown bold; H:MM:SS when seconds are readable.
**11:25**
